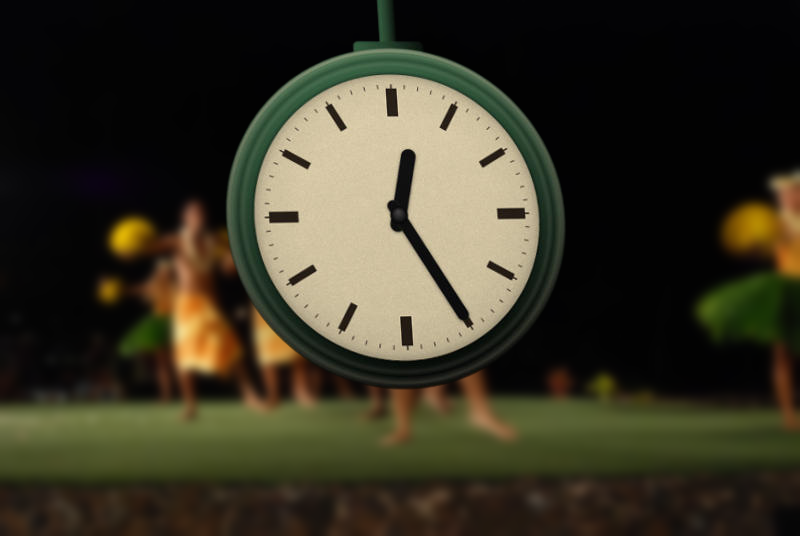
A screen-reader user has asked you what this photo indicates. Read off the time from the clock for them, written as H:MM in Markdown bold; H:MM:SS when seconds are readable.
**12:25**
